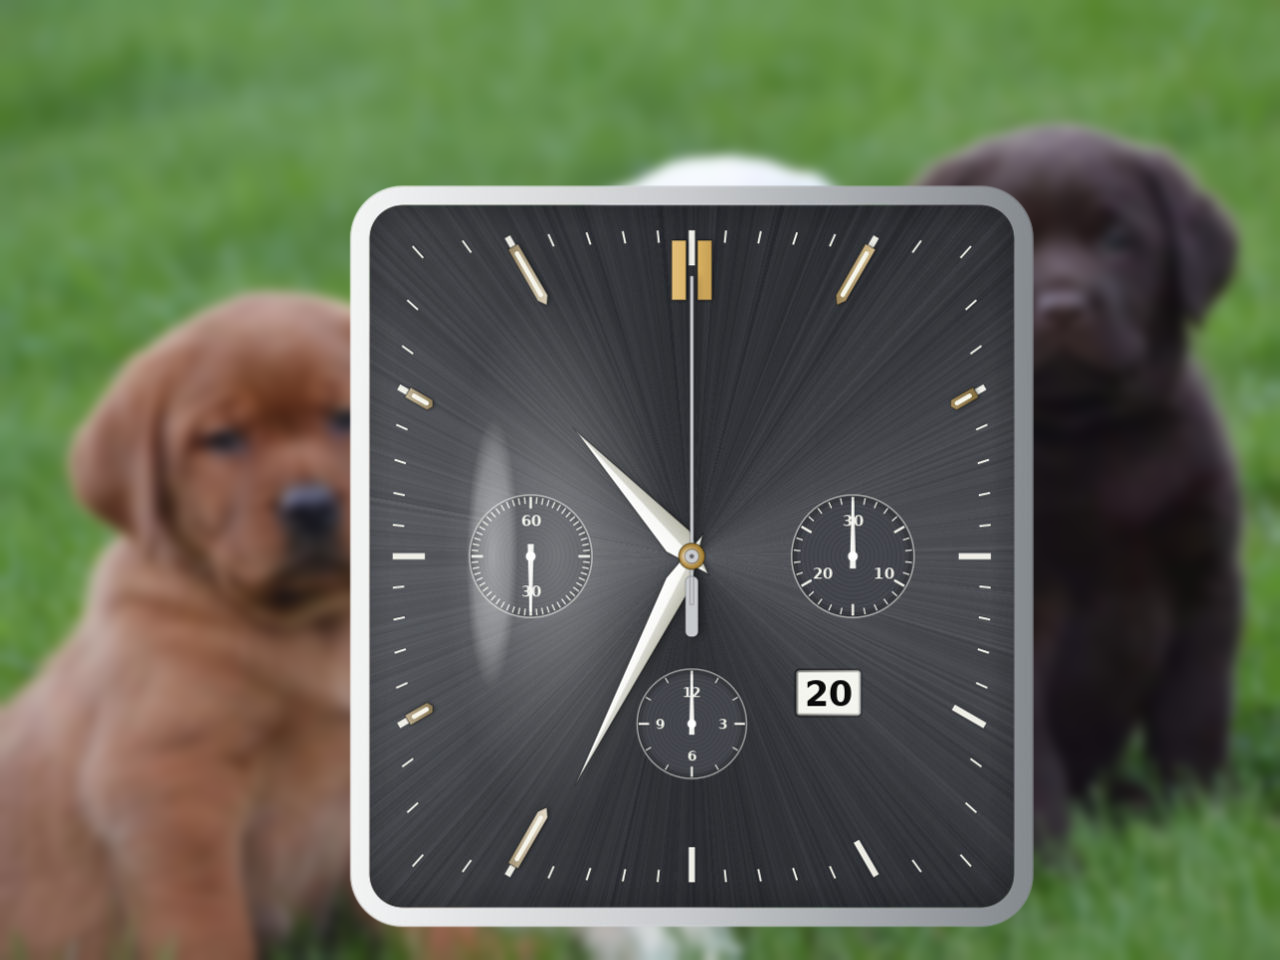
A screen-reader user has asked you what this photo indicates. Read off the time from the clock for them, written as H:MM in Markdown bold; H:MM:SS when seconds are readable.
**10:34:30**
